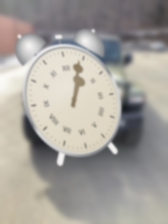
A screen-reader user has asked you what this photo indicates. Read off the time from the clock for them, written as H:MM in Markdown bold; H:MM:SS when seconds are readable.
**1:04**
